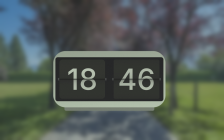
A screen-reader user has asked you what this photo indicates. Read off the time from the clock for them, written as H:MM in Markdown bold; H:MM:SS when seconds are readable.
**18:46**
